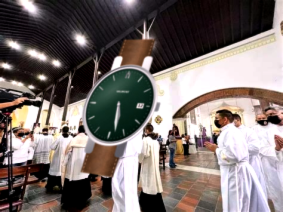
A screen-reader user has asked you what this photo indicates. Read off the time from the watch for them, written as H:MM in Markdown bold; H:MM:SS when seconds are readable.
**5:28**
